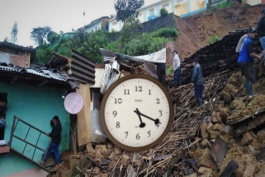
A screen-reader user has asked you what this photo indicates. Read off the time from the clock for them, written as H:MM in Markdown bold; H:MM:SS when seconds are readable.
**5:19**
